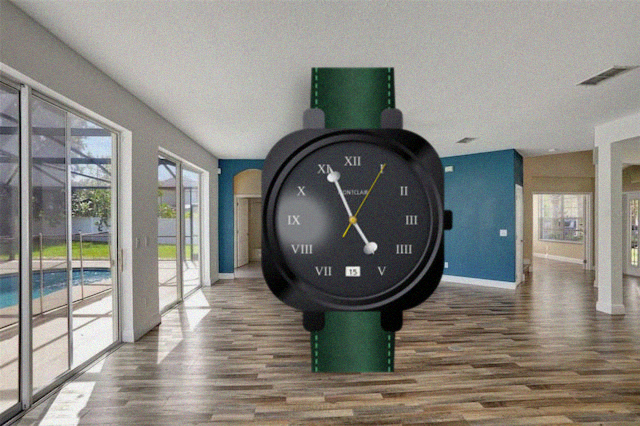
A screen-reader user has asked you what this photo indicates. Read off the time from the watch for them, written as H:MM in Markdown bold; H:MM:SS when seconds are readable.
**4:56:05**
